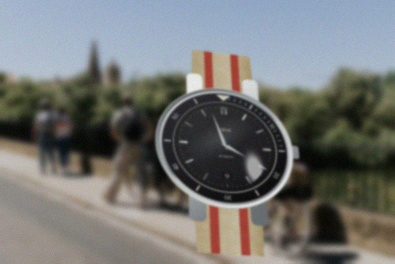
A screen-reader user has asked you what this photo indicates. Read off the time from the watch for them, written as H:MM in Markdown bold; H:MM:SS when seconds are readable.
**3:57**
